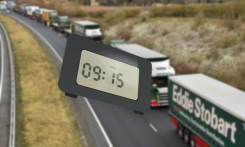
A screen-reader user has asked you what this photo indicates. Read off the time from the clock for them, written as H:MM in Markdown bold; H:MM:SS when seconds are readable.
**9:15**
